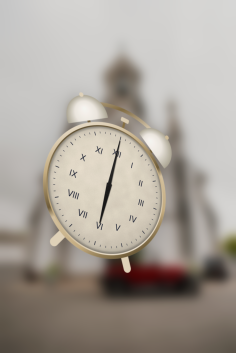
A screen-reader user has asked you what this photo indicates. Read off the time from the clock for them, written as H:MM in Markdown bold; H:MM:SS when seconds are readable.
**6:00**
